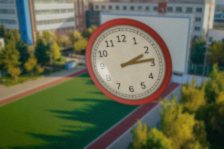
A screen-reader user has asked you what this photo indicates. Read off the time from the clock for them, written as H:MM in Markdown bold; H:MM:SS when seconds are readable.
**2:14**
